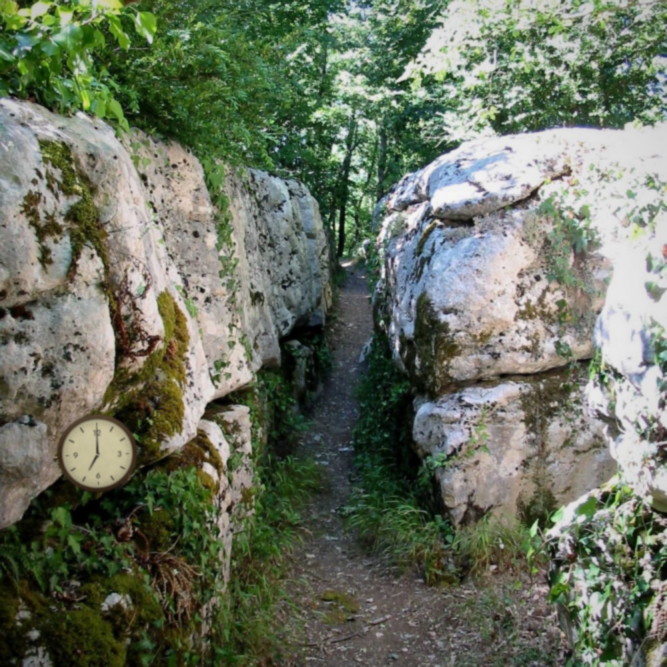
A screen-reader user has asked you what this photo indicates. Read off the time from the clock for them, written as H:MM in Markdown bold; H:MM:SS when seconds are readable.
**7:00**
